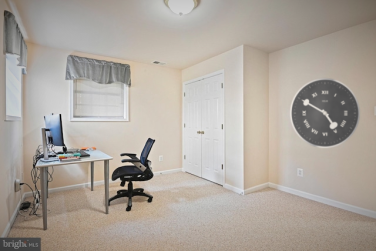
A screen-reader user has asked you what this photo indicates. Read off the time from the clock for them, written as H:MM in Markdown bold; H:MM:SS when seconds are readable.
**4:50**
